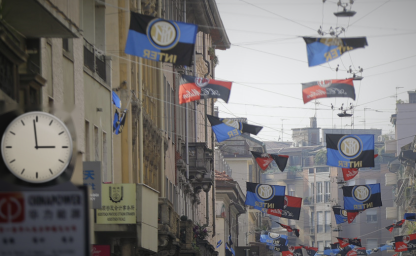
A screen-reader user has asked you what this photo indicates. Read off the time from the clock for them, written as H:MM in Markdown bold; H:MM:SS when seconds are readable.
**2:59**
